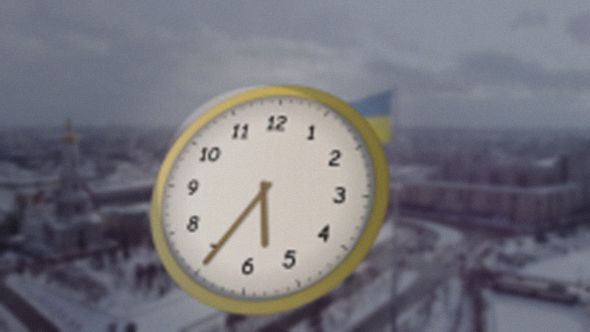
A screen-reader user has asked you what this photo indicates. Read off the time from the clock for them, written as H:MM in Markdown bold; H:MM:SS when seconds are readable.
**5:35**
